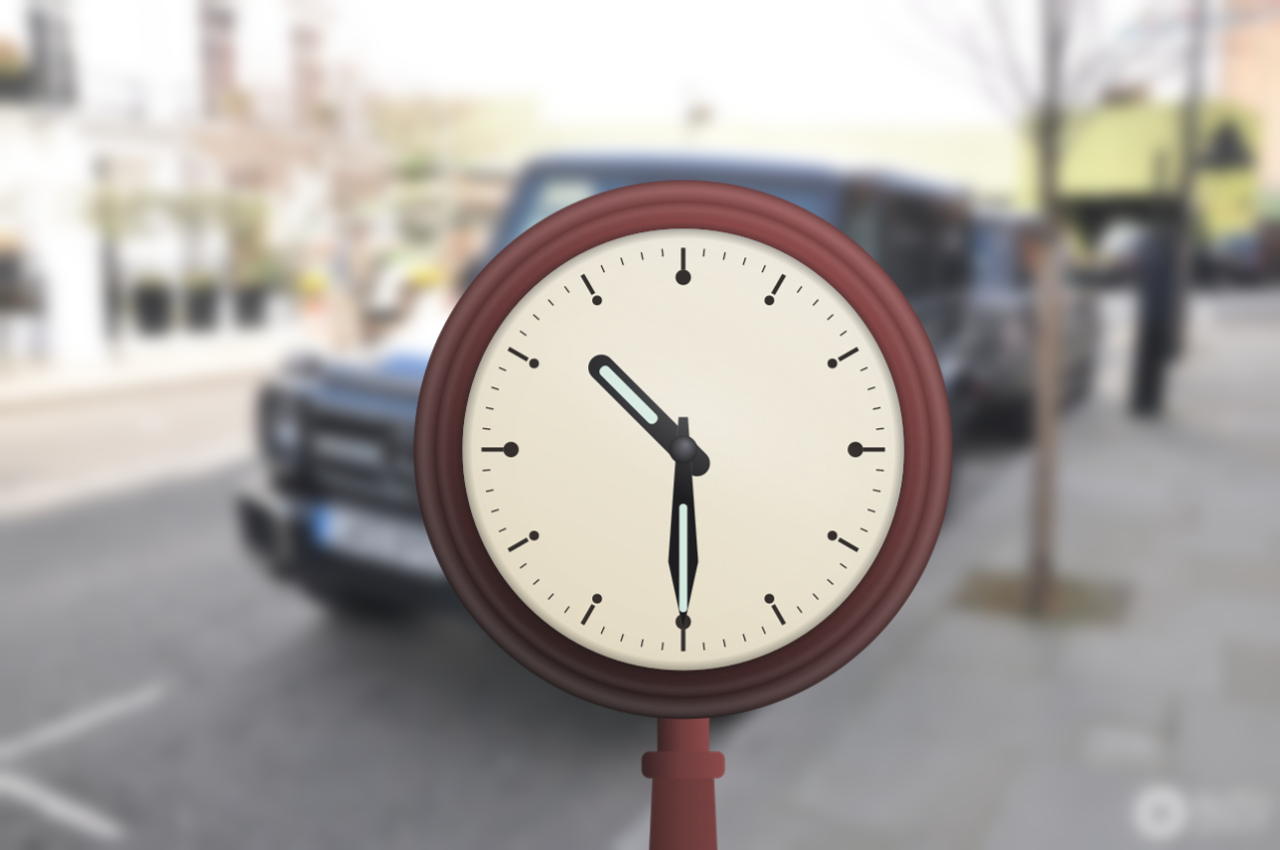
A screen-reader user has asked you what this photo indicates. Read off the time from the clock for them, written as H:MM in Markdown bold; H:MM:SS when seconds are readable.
**10:30**
